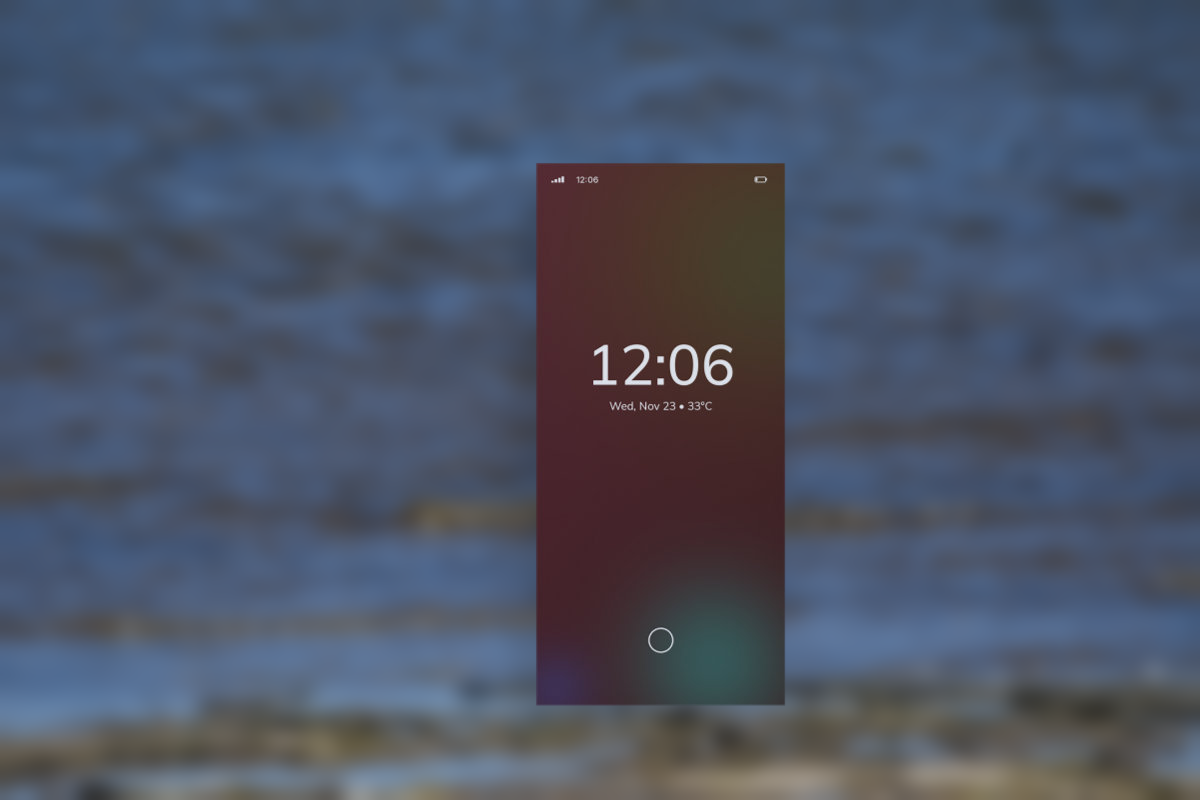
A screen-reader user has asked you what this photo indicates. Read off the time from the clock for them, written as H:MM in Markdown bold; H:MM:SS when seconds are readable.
**12:06**
